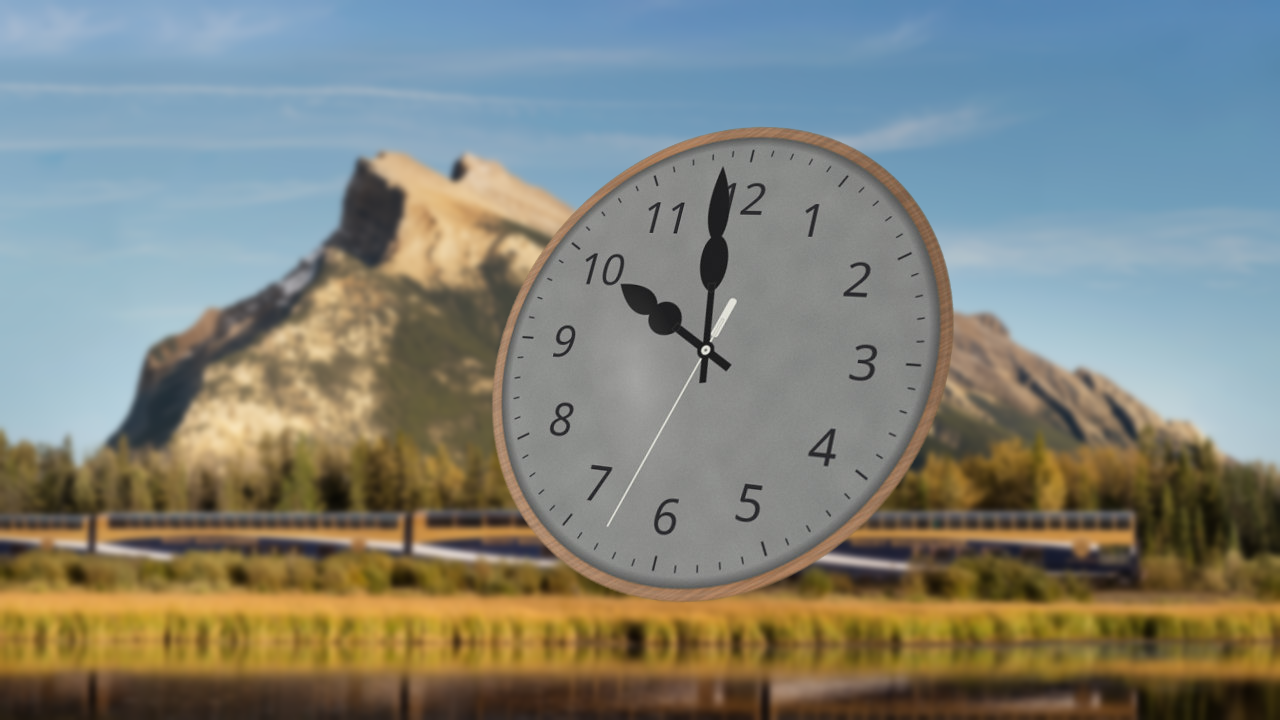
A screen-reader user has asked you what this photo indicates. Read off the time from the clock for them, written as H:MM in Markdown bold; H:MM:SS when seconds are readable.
**9:58:33**
